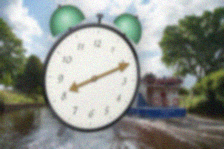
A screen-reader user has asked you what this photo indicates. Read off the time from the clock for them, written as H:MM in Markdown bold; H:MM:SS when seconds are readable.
**8:11**
